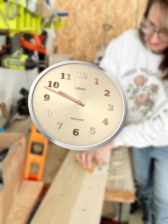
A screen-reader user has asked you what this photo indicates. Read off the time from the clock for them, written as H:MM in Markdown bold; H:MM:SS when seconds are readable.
**9:48**
